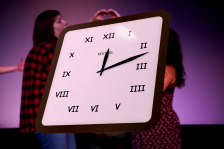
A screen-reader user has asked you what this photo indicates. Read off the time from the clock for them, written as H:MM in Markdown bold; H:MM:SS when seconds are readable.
**12:12**
